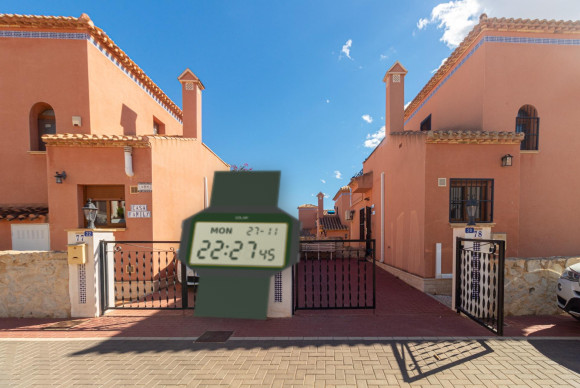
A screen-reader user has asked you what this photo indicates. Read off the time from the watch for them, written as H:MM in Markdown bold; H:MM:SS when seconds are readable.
**22:27:45**
